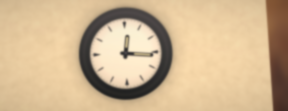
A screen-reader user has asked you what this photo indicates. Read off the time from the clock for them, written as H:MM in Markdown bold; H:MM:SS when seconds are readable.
**12:16**
